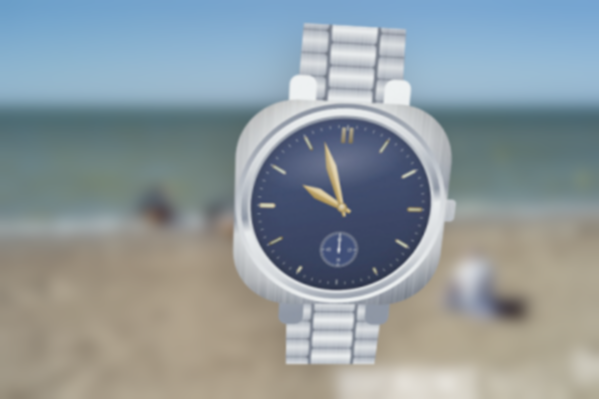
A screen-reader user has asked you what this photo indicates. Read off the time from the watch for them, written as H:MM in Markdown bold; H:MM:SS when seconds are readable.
**9:57**
